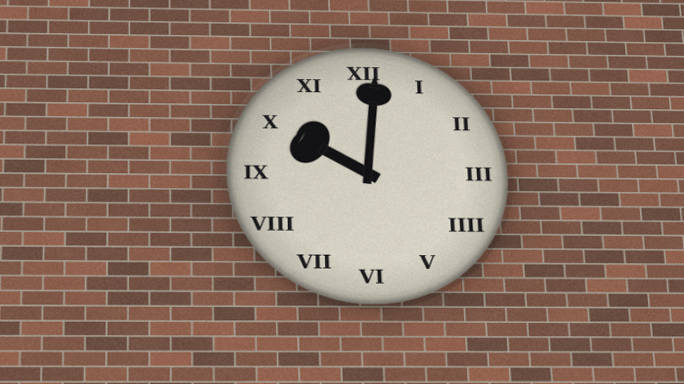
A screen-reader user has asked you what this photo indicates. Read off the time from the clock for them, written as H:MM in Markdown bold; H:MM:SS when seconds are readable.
**10:01**
